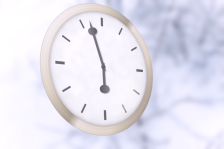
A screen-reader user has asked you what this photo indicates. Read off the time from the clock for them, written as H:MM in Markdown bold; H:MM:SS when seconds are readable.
**5:57**
